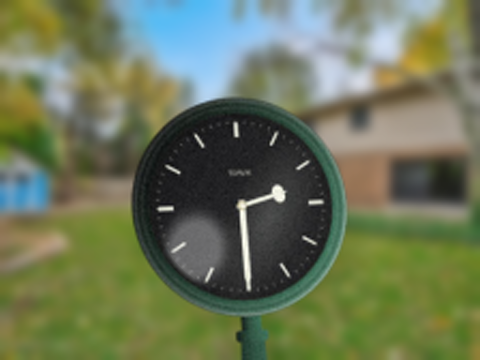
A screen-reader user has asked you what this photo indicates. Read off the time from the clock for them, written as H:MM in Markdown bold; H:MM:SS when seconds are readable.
**2:30**
